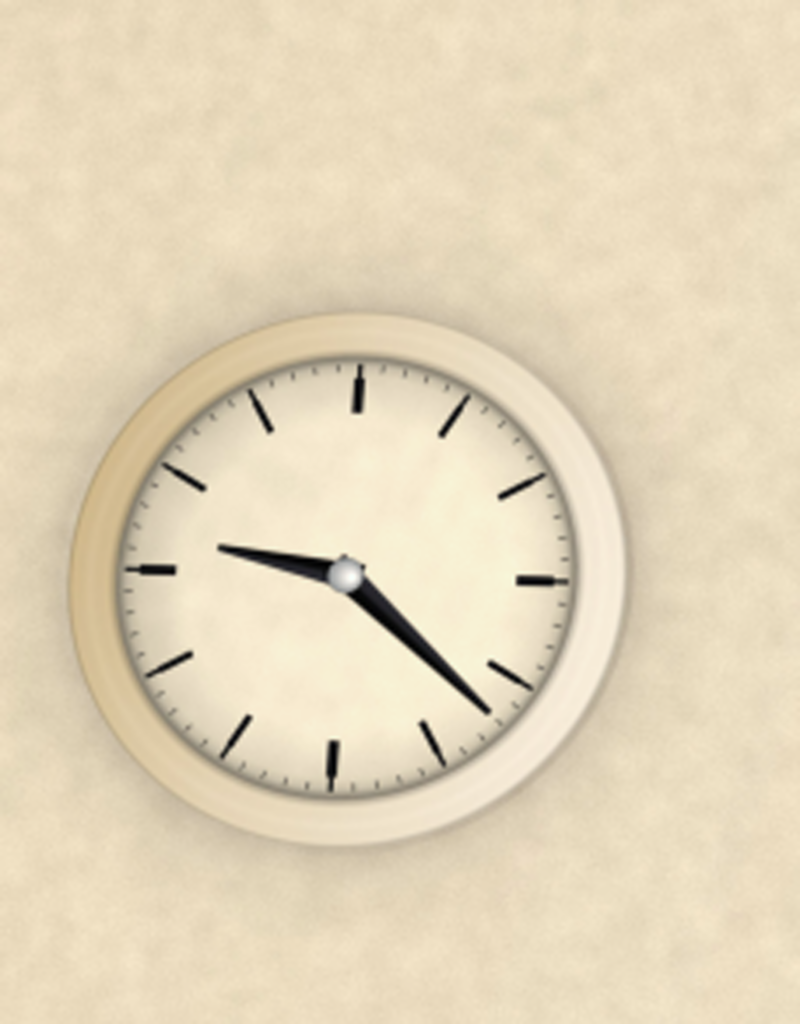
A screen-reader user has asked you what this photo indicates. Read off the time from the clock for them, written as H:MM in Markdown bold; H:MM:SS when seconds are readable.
**9:22**
